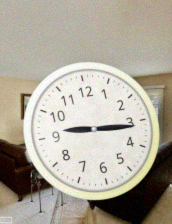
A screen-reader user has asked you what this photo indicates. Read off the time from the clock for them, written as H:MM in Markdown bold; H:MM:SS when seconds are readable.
**9:16**
